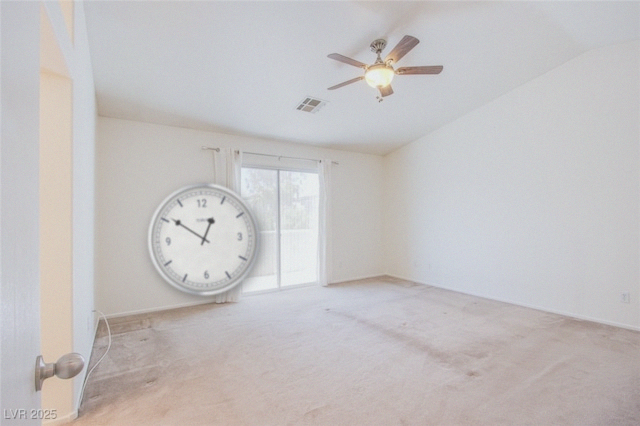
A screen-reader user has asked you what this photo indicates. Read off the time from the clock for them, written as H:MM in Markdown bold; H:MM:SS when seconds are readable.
**12:51**
